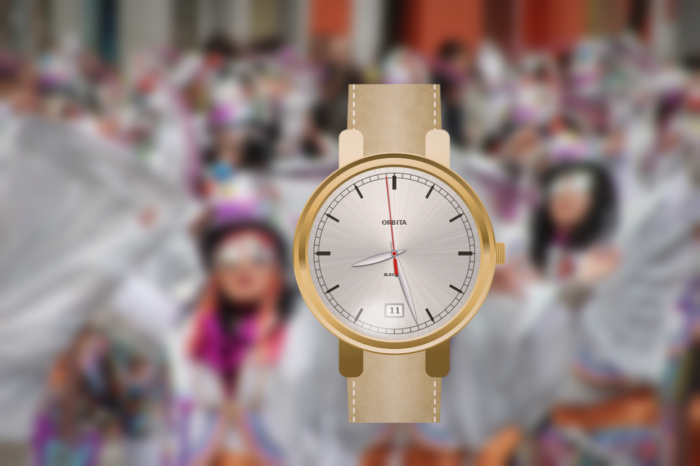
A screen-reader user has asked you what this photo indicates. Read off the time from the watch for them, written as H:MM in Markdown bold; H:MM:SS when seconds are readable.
**8:26:59**
